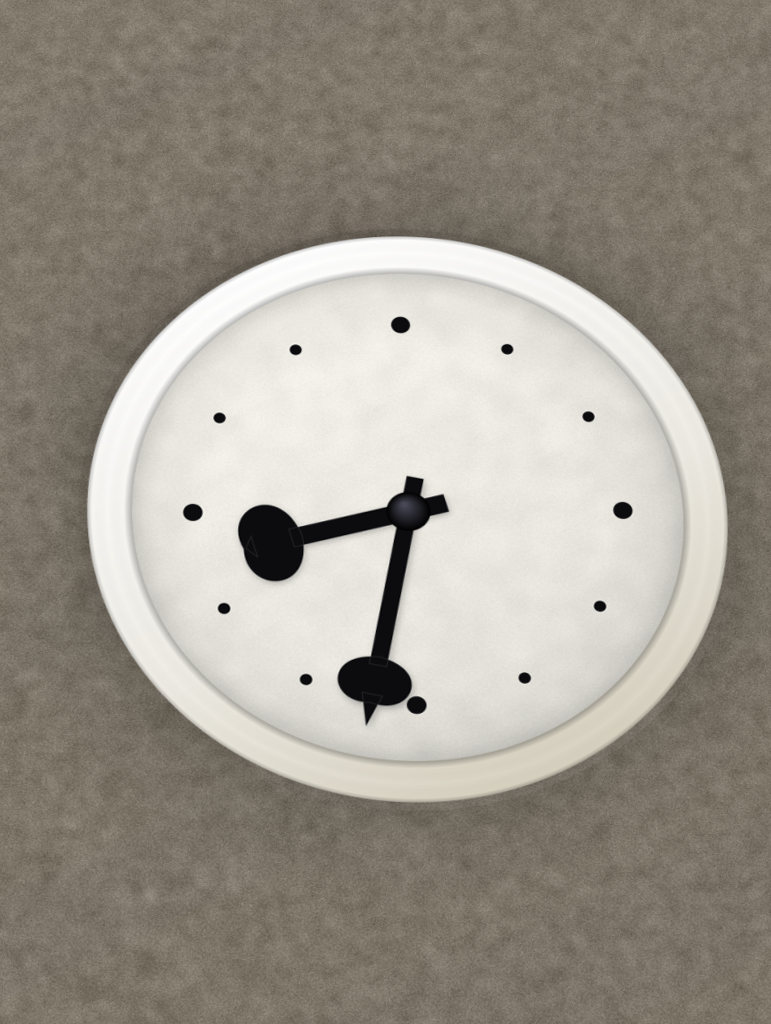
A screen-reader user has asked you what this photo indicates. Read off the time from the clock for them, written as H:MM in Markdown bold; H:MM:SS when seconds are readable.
**8:32**
